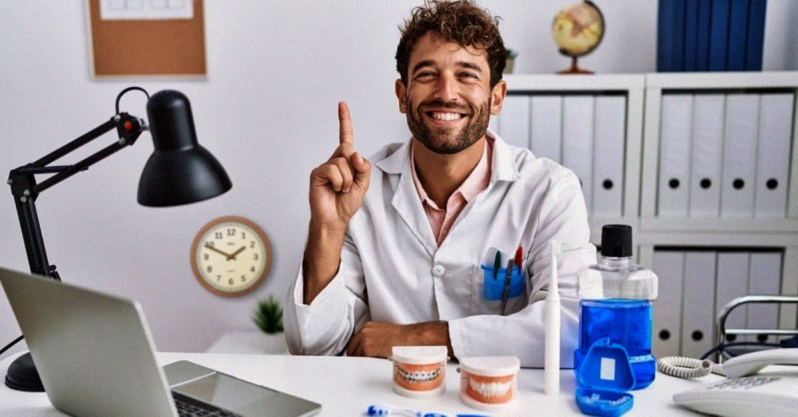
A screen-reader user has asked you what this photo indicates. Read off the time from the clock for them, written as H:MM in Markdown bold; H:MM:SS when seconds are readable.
**1:49**
